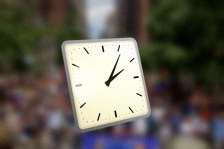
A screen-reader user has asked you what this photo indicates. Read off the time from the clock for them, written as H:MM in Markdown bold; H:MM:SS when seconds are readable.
**2:06**
